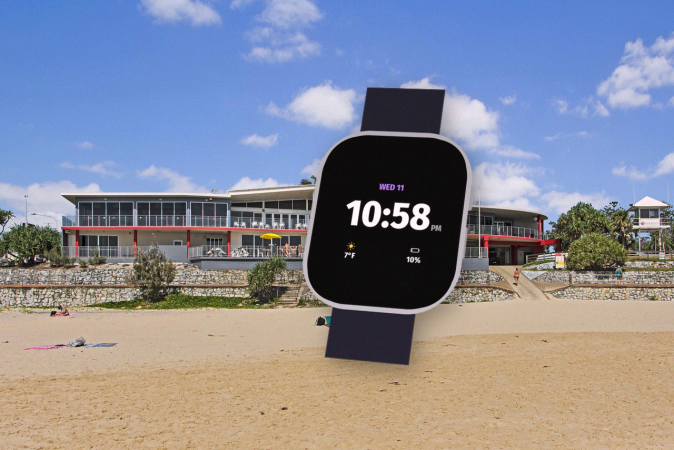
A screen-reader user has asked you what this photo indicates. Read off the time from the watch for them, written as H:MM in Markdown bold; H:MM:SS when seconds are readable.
**10:58**
